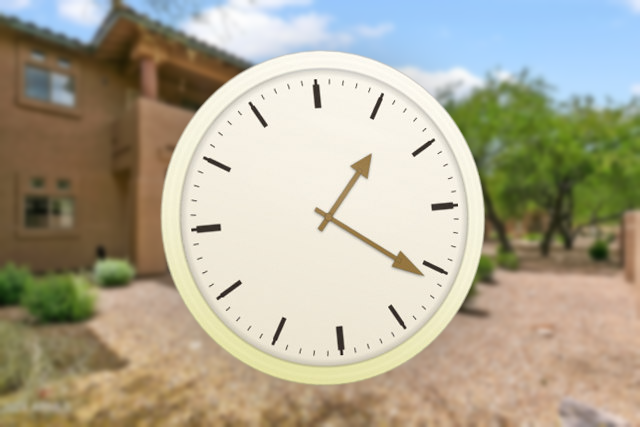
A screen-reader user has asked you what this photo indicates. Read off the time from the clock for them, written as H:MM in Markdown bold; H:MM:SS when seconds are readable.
**1:21**
